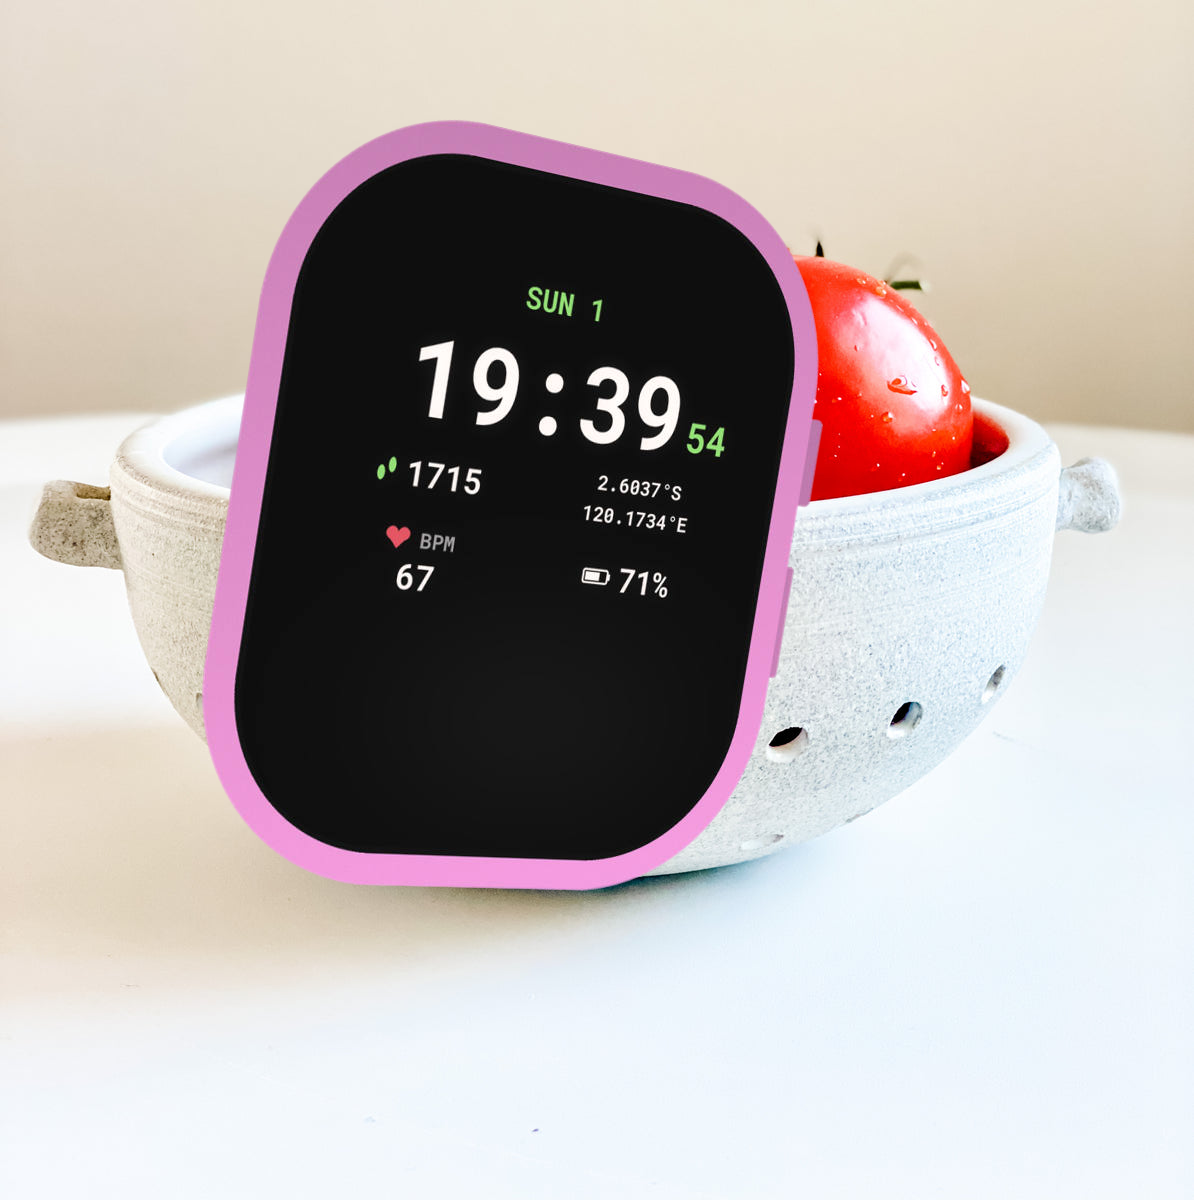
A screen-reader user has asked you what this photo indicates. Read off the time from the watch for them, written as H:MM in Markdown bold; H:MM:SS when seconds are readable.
**19:39:54**
